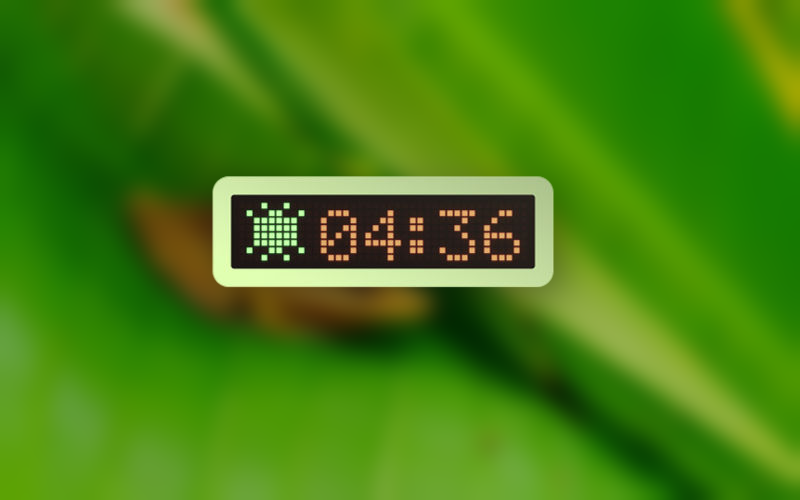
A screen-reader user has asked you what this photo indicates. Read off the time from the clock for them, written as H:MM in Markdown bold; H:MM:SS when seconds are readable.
**4:36**
